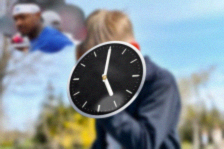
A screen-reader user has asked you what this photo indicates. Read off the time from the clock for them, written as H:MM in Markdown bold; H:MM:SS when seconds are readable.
**5:00**
